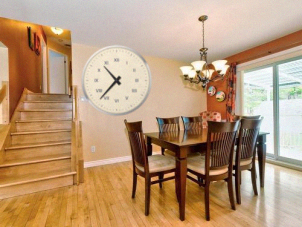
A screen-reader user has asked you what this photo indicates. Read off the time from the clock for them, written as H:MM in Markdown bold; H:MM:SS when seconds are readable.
**10:37**
